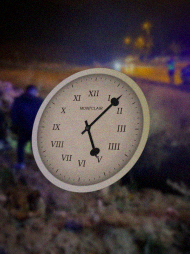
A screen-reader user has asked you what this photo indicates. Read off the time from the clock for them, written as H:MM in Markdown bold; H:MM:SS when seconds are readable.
**5:07**
